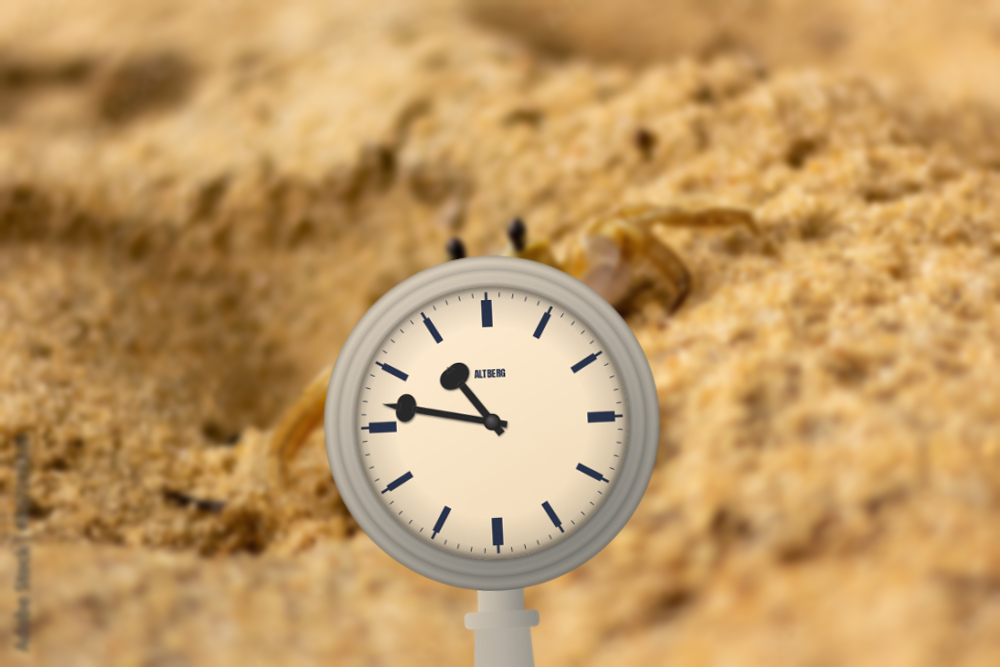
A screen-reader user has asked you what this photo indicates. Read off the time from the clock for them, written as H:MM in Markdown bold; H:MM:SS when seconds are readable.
**10:47**
